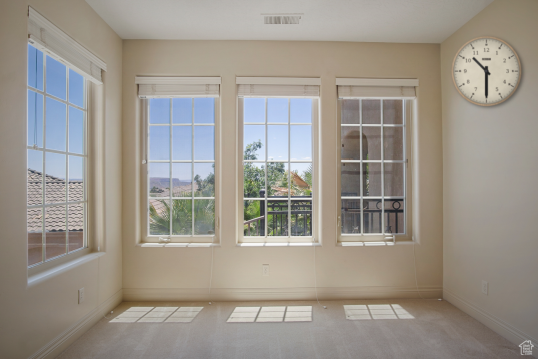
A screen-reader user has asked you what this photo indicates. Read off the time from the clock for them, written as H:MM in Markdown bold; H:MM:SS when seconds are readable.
**10:30**
